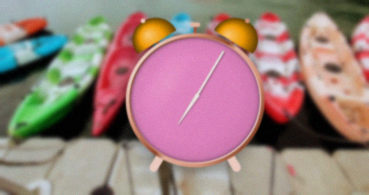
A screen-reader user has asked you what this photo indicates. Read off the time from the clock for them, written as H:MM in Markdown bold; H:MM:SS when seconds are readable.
**7:05**
